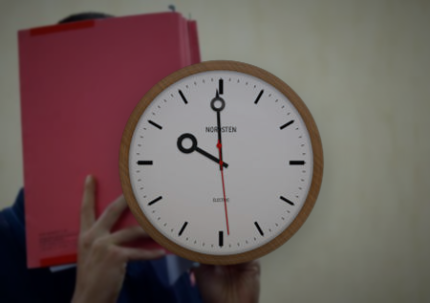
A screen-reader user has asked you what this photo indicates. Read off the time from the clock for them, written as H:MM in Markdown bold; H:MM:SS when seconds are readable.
**9:59:29**
